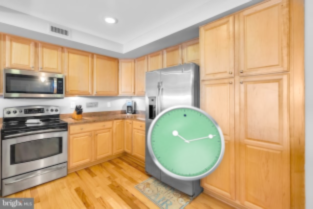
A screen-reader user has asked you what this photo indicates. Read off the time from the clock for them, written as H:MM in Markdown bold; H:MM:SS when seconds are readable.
**10:13**
